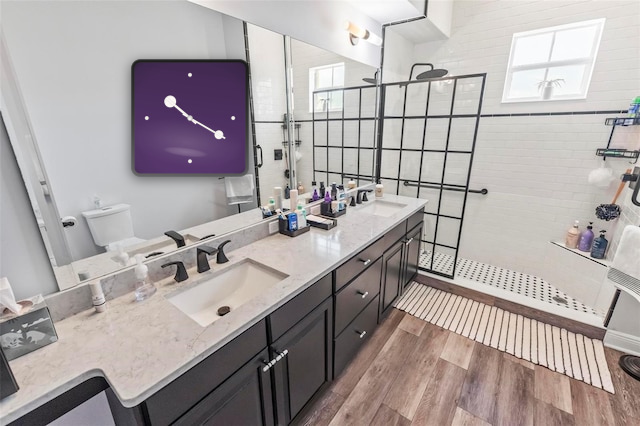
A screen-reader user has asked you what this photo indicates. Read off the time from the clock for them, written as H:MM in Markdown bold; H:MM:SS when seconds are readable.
**10:20**
